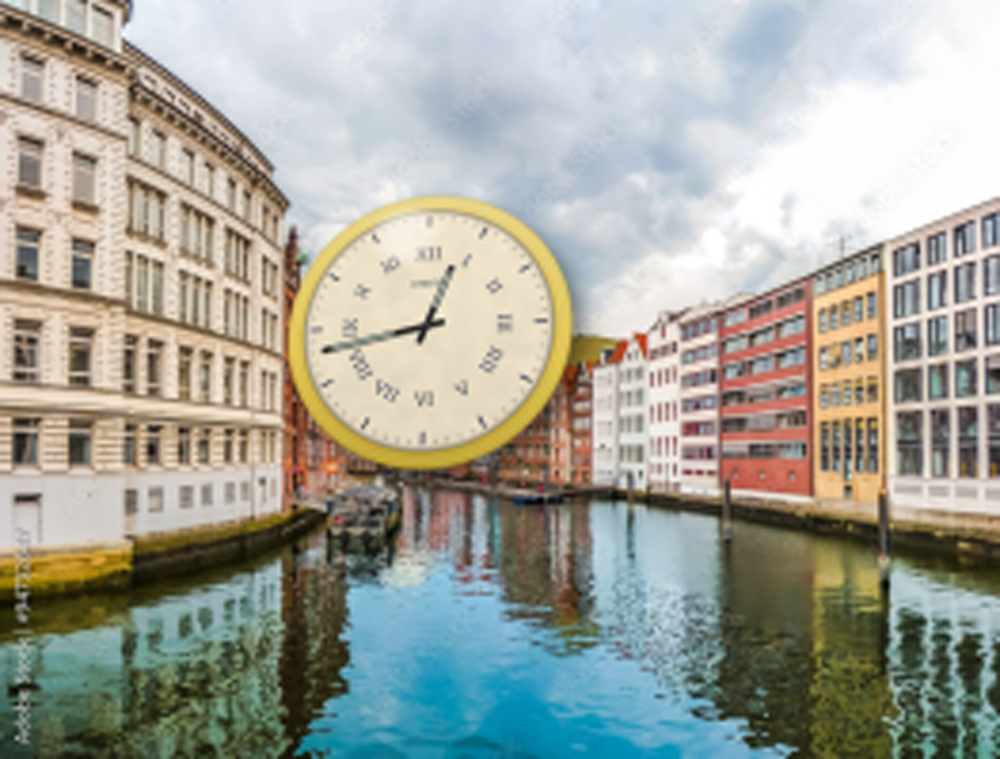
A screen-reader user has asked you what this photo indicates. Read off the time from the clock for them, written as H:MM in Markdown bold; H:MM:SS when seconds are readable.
**12:43**
